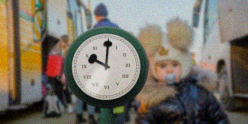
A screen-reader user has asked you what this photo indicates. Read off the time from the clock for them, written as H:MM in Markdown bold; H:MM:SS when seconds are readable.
**10:01**
